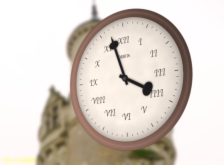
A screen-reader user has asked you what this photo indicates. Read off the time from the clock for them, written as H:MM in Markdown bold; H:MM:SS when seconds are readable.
**3:57**
